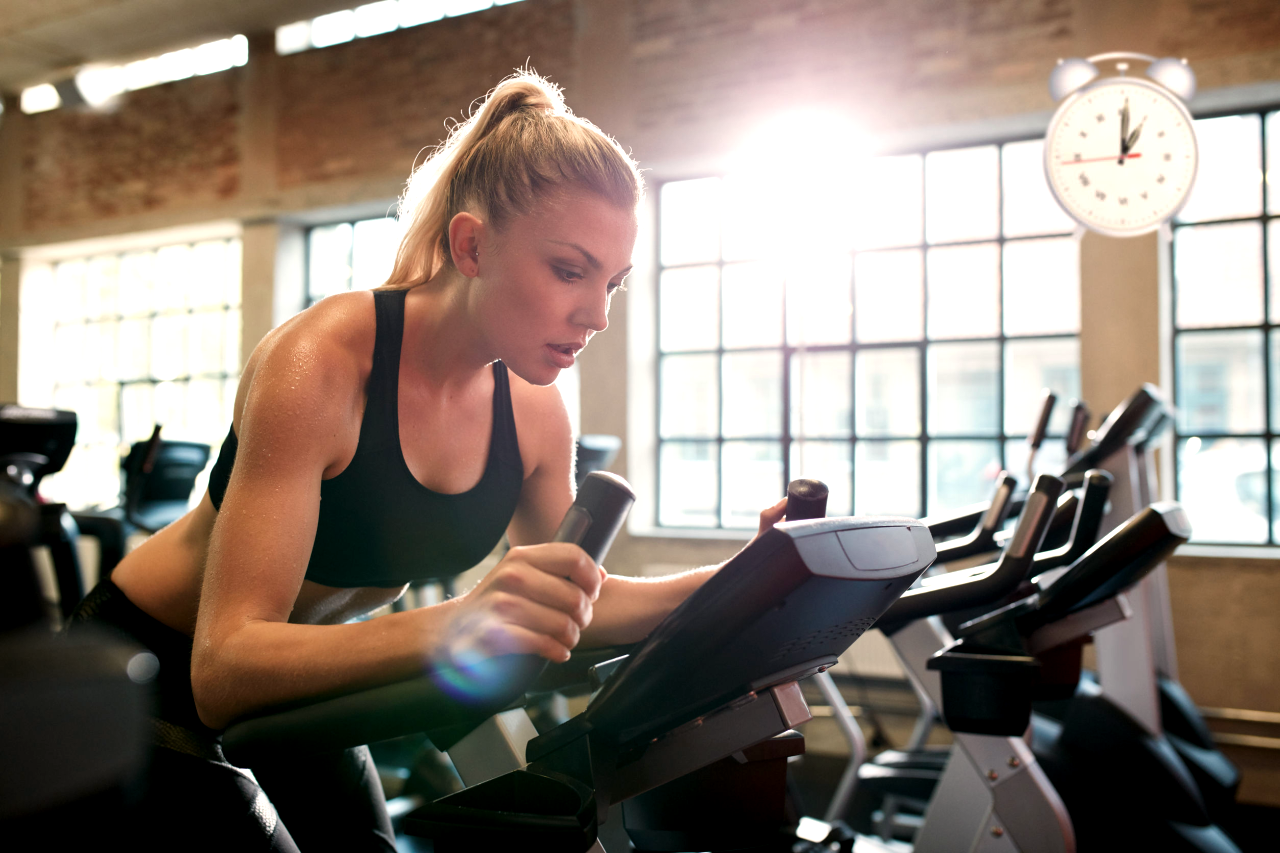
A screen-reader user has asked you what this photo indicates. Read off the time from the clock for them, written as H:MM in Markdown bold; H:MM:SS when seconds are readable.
**1:00:44**
